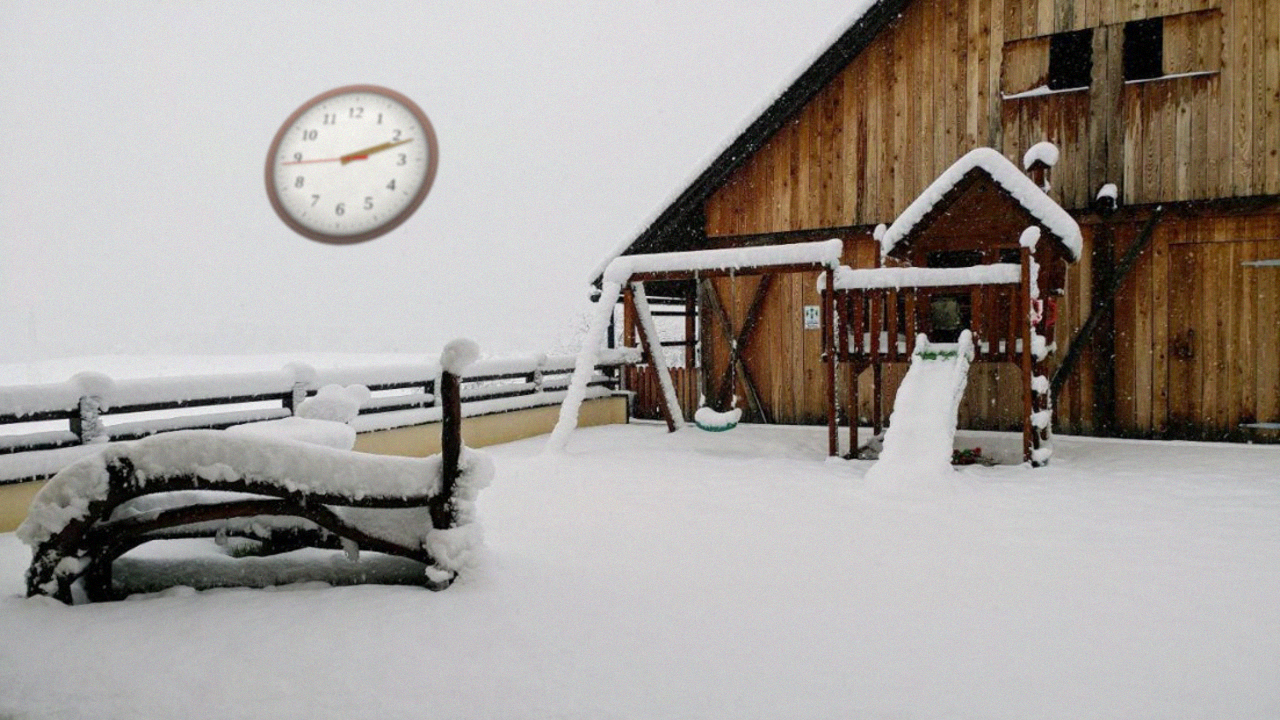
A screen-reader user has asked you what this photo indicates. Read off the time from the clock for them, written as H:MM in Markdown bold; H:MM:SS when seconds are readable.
**2:11:44**
